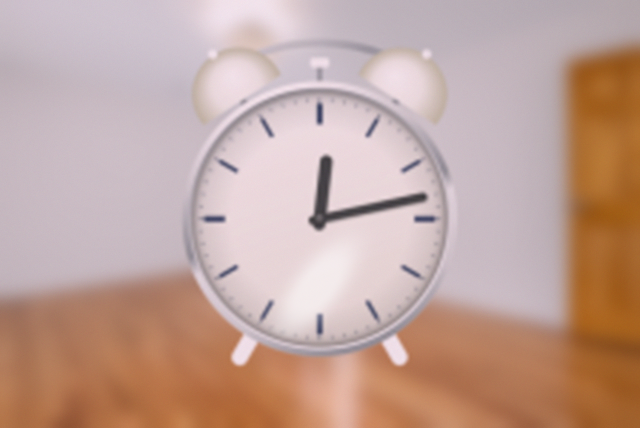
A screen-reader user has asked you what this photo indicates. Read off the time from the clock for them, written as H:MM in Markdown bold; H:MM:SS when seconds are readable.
**12:13**
